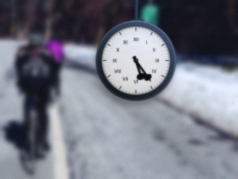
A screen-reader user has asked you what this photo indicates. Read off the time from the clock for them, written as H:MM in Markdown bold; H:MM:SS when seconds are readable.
**5:24**
